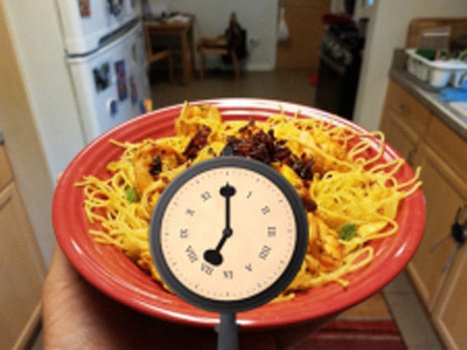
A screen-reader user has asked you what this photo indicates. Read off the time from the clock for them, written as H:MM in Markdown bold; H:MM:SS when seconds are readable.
**7:00**
